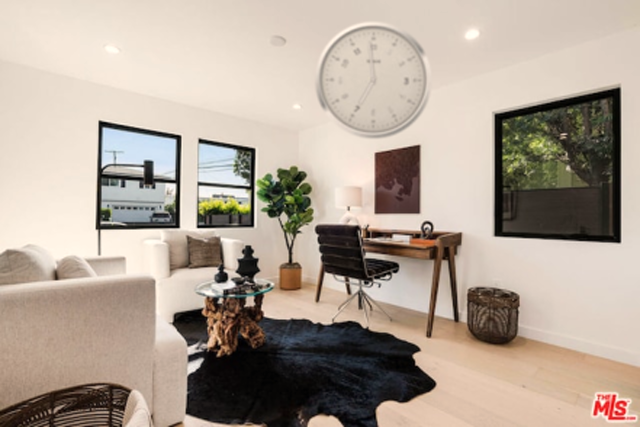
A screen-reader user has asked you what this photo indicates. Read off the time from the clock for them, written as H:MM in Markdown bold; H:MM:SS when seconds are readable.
**6:59**
